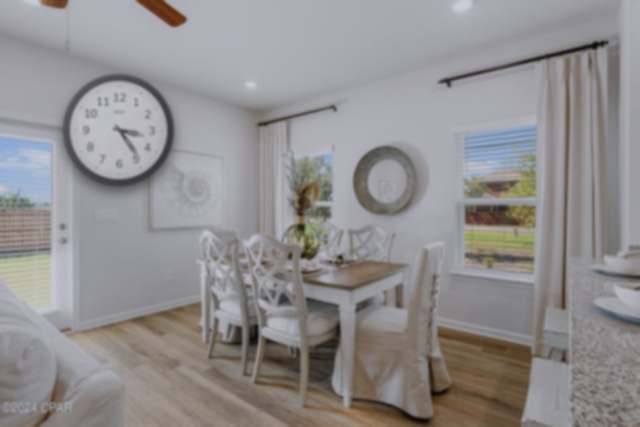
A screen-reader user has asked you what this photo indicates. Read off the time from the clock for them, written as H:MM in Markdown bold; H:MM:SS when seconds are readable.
**3:24**
